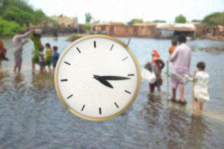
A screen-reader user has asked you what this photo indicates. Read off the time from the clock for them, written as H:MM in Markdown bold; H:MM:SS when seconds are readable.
**4:16**
